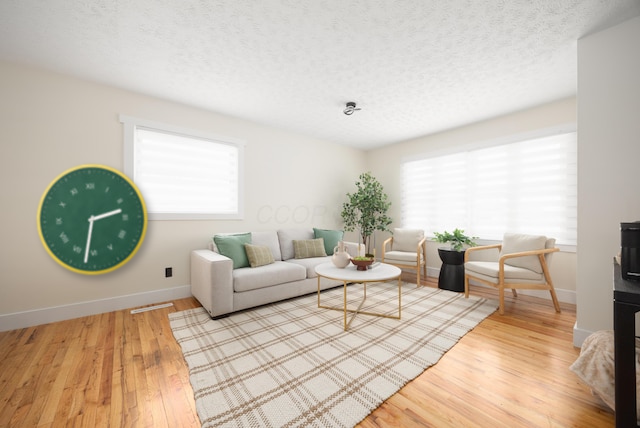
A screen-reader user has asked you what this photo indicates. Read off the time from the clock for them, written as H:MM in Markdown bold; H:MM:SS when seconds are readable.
**2:32**
